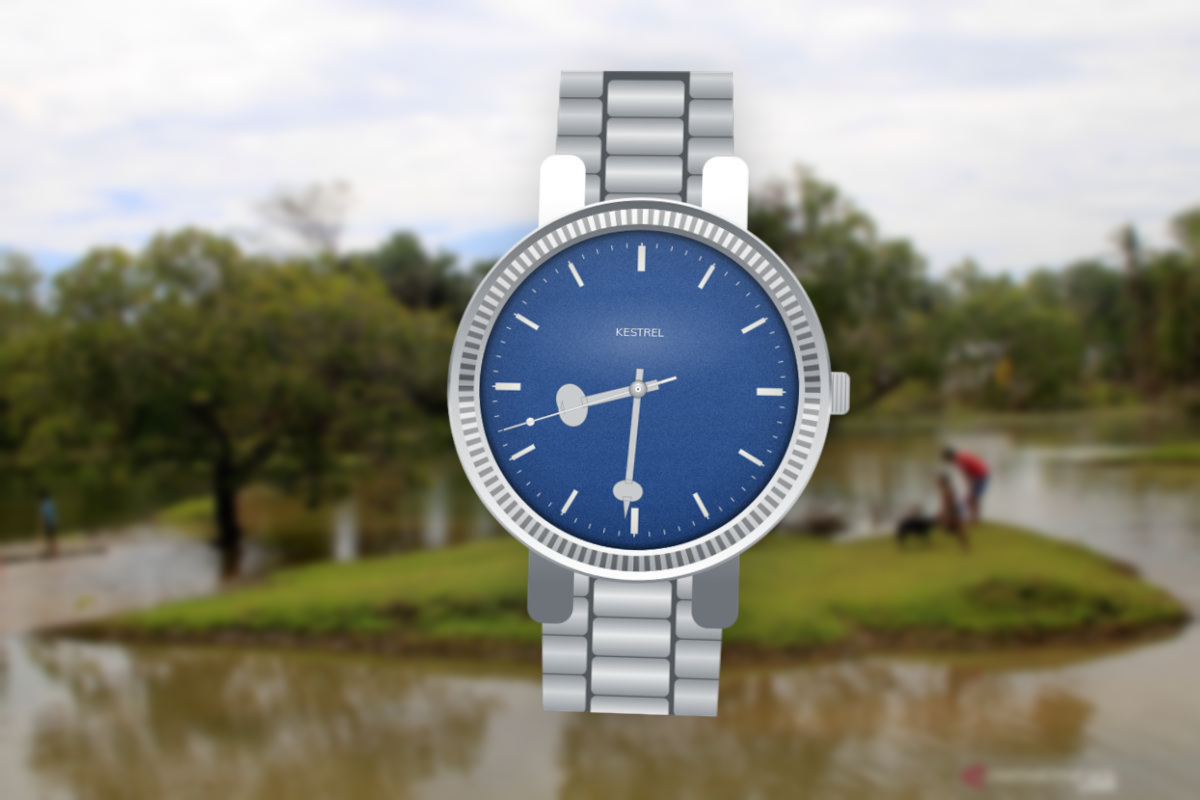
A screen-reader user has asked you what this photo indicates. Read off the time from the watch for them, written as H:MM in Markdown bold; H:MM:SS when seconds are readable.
**8:30:42**
